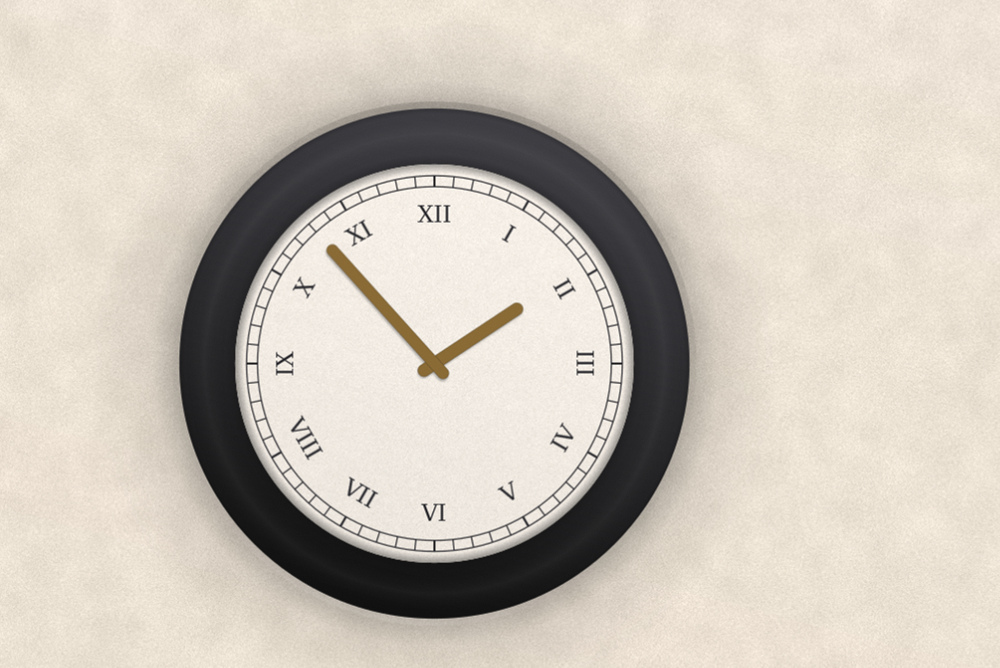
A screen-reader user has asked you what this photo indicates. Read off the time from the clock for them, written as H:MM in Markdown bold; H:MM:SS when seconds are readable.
**1:53**
